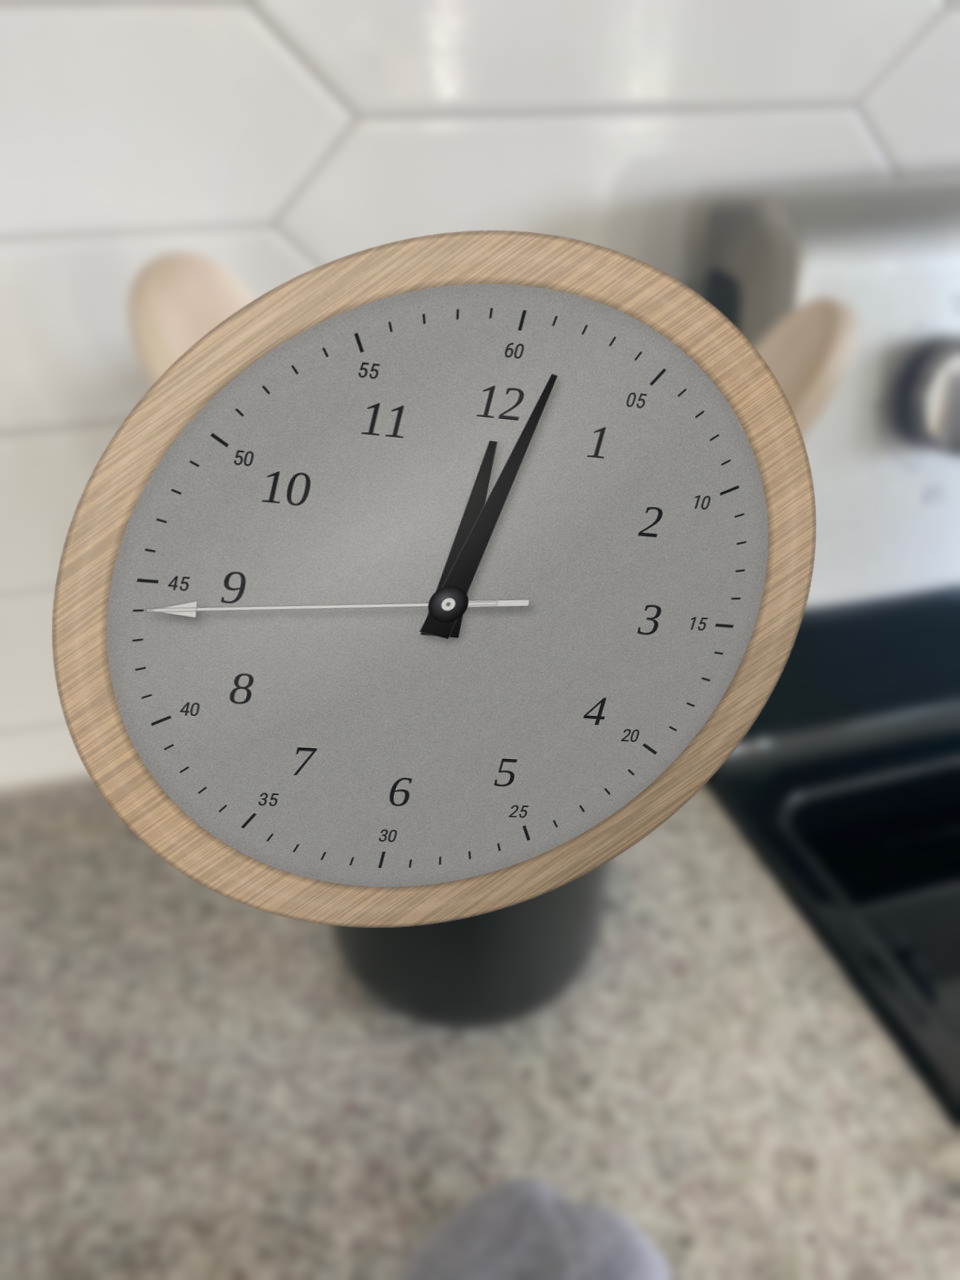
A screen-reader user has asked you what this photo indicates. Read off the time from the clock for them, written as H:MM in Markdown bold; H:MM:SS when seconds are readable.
**12:01:44**
